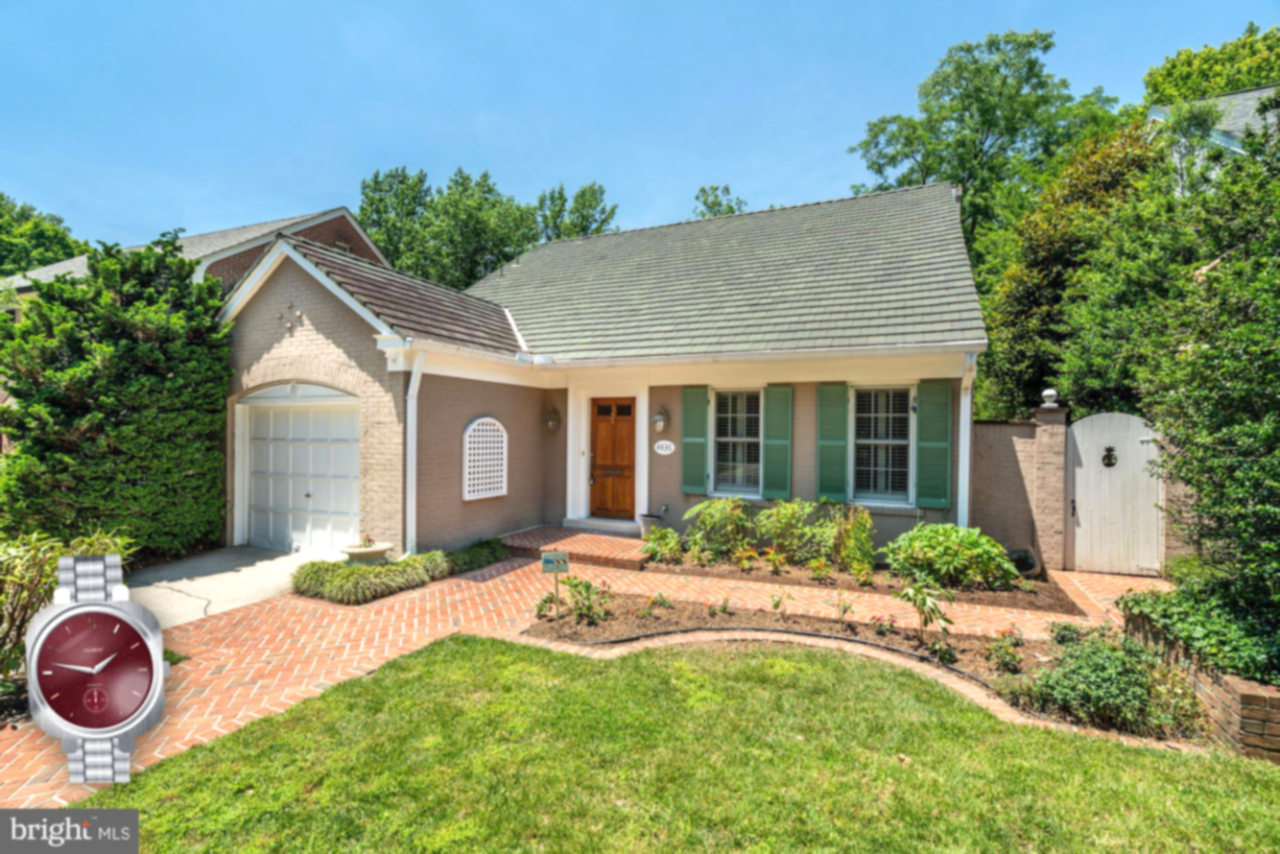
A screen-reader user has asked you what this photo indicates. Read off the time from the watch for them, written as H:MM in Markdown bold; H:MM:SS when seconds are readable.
**1:47**
